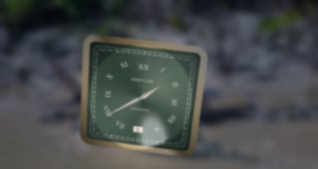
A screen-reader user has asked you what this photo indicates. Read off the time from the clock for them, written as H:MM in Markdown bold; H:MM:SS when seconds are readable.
**1:39**
